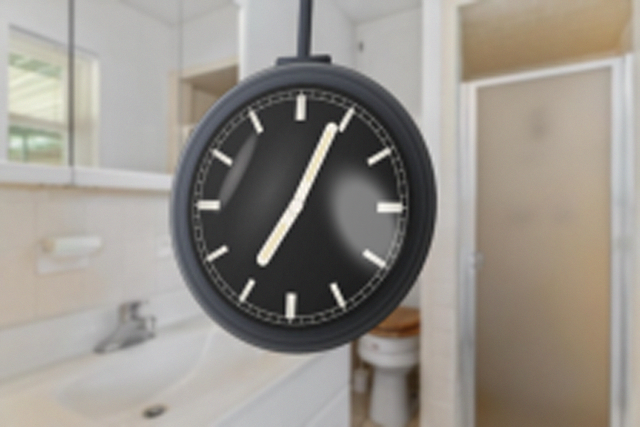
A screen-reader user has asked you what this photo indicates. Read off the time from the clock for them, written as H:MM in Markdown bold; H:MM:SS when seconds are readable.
**7:04**
